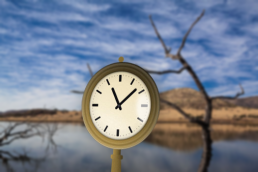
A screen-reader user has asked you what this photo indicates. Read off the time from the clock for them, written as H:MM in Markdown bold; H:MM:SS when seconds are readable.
**11:08**
